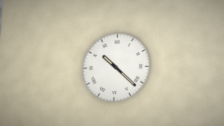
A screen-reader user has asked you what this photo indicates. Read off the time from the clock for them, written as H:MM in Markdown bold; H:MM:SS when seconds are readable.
**10:22**
